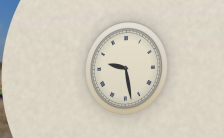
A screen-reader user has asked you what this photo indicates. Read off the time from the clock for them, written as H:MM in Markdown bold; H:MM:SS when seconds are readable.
**9:28**
